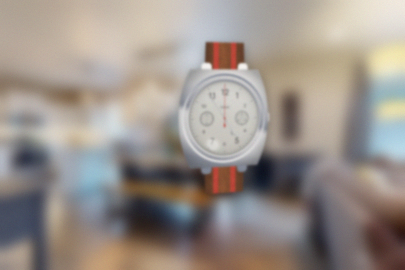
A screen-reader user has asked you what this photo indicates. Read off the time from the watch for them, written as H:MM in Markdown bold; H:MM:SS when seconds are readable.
**4:54**
